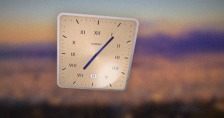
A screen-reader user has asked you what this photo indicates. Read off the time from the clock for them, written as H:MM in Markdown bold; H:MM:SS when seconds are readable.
**7:06**
